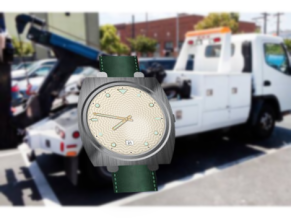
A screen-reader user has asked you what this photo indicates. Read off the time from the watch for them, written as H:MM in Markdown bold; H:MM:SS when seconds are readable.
**7:47**
